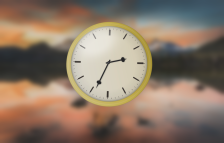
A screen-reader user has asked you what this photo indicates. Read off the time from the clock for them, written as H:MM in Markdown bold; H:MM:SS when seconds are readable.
**2:34**
